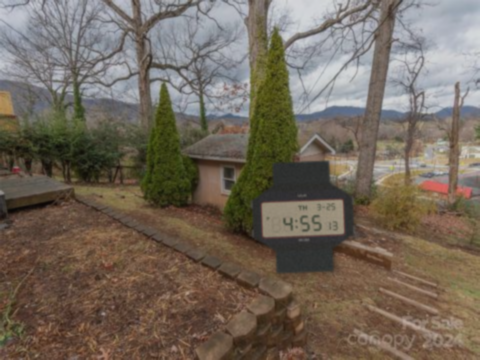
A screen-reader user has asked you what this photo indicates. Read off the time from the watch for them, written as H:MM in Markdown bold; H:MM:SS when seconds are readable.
**4:55**
